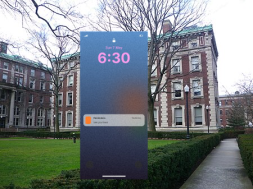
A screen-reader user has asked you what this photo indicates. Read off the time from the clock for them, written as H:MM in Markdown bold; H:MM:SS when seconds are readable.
**6:30**
